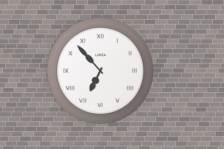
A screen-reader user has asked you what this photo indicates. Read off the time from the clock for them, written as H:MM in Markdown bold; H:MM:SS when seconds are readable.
**6:53**
